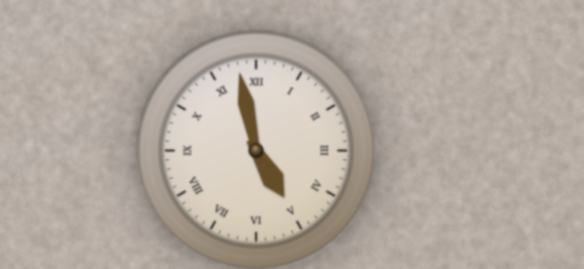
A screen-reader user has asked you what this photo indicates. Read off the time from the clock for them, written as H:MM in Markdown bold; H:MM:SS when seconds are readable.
**4:58**
